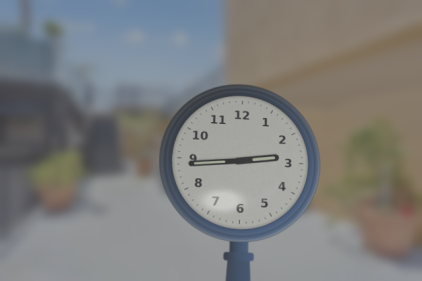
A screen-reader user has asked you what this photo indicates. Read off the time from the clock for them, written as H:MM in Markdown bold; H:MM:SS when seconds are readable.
**2:44**
